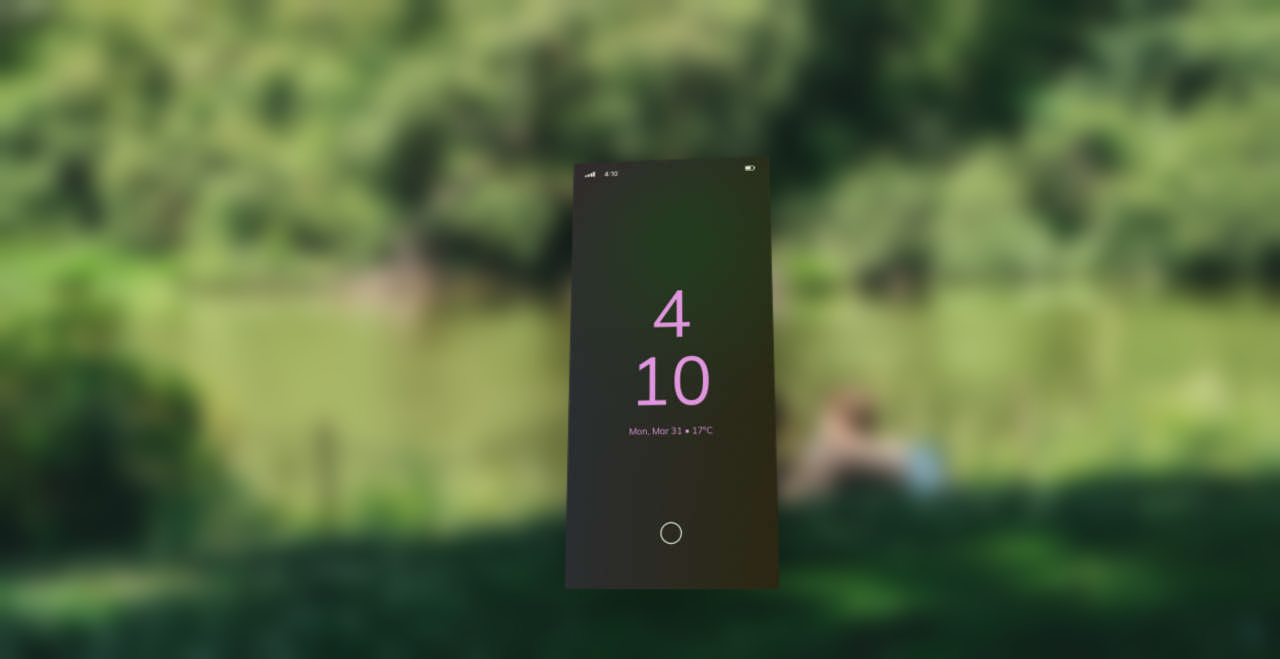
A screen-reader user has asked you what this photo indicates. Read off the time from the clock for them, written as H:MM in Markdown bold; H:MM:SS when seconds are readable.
**4:10**
